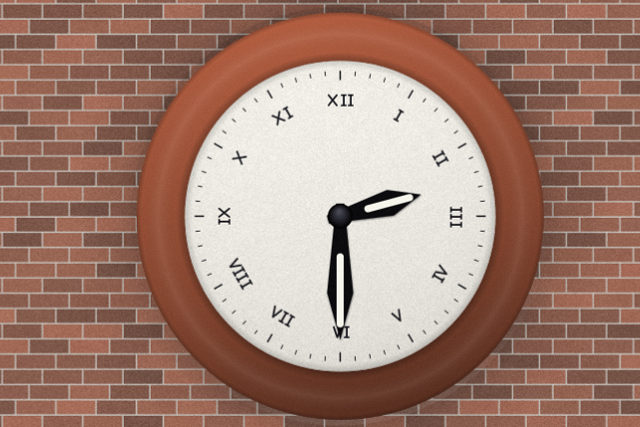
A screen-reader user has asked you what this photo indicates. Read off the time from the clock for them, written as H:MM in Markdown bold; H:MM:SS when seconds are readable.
**2:30**
